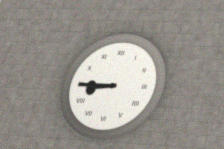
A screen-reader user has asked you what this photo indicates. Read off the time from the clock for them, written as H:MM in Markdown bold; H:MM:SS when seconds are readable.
**8:45**
